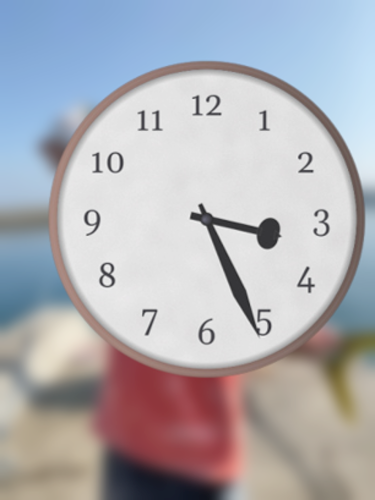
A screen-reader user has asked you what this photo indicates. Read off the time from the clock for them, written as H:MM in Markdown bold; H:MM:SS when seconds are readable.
**3:26**
